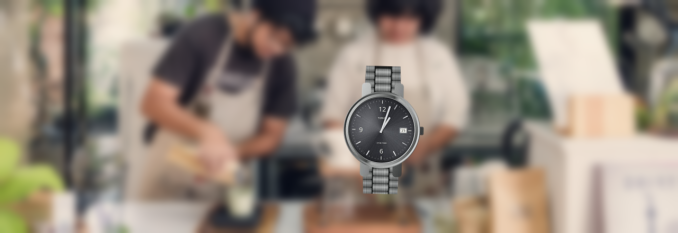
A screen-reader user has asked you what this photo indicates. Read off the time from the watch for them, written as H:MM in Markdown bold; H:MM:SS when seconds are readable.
**1:03**
